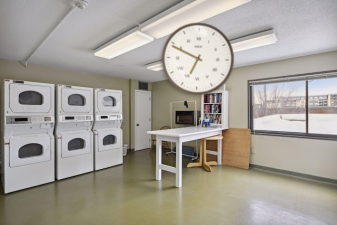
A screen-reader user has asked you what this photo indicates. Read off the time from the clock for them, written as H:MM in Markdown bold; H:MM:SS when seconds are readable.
**6:49**
